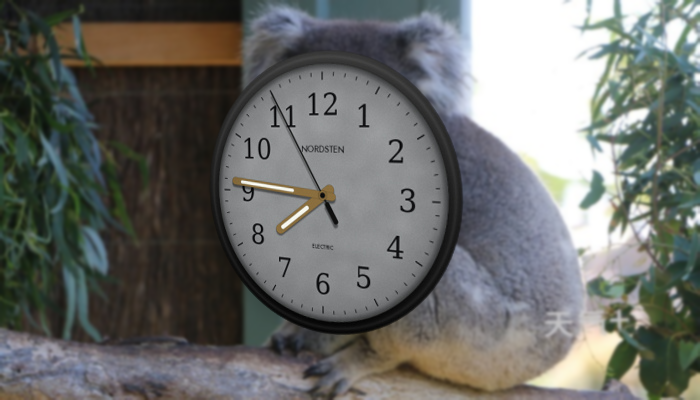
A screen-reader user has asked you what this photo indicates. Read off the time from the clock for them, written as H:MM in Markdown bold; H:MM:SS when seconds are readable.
**7:45:55**
